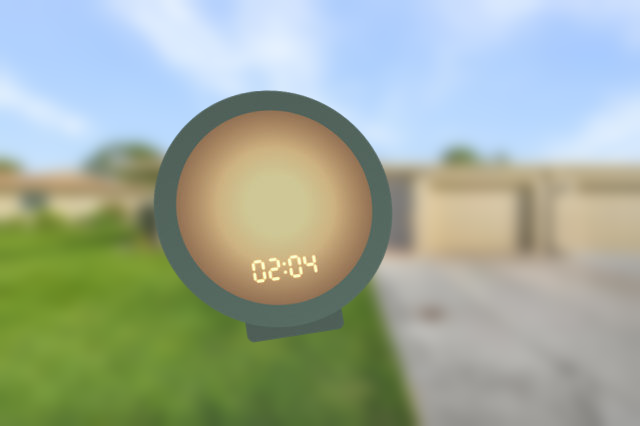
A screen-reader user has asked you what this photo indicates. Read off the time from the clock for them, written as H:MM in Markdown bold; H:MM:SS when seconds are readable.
**2:04**
